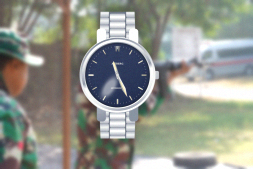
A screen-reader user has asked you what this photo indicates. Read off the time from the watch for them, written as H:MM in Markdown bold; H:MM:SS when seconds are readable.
**11:26**
